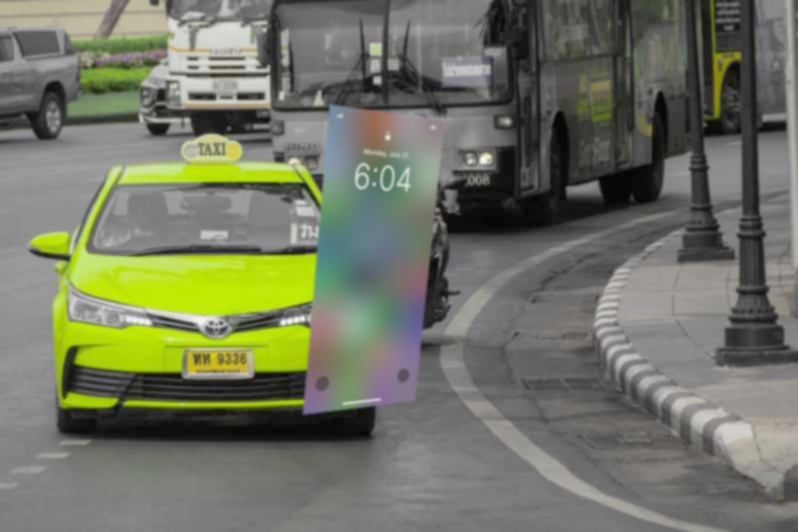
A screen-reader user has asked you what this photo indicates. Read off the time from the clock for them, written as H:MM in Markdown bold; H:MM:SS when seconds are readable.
**6:04**
